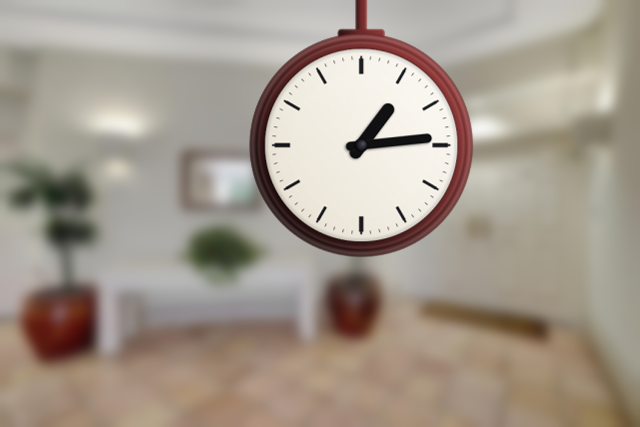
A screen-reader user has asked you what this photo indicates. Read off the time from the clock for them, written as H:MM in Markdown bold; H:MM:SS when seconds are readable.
**1:14**
